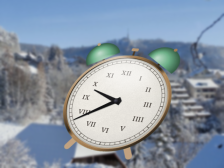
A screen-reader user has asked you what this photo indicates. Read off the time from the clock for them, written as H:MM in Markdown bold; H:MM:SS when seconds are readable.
**9:39**
